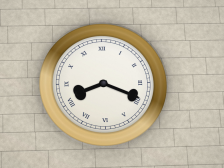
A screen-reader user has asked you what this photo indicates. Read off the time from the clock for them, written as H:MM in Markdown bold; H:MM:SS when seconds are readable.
**8:19**
